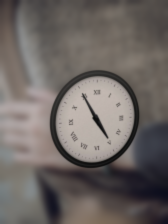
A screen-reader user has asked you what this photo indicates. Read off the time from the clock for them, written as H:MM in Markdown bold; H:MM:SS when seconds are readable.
**4:55**
